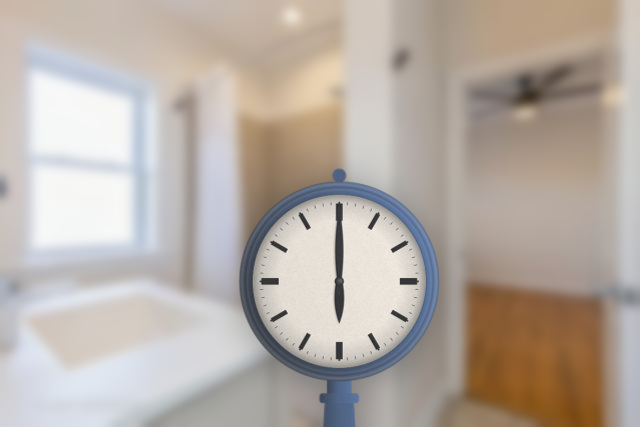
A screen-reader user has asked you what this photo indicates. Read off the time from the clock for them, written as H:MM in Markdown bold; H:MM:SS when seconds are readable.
**6:00**
